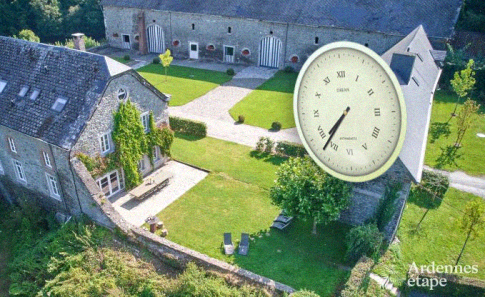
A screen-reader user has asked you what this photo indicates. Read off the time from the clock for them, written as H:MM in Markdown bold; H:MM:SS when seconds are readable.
**7:37**
